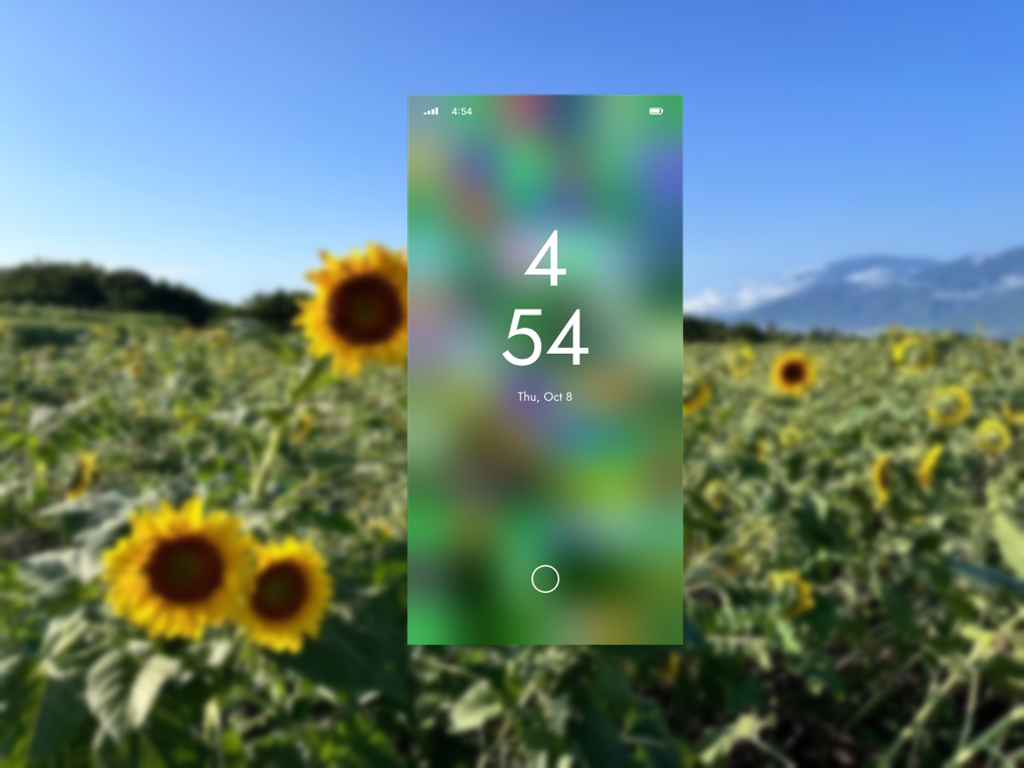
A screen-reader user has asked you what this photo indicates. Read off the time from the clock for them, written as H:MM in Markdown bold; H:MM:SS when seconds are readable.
**4:54**
